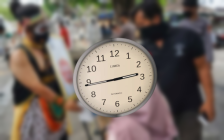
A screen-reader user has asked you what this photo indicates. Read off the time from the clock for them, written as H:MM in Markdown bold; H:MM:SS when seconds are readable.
**2:44**
